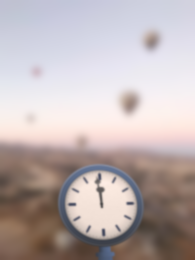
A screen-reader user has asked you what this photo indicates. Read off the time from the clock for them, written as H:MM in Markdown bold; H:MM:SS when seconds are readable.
**11:59**
